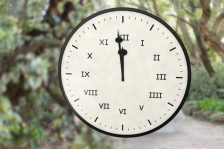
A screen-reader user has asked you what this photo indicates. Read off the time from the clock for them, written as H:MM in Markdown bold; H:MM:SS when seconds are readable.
**11:59**
